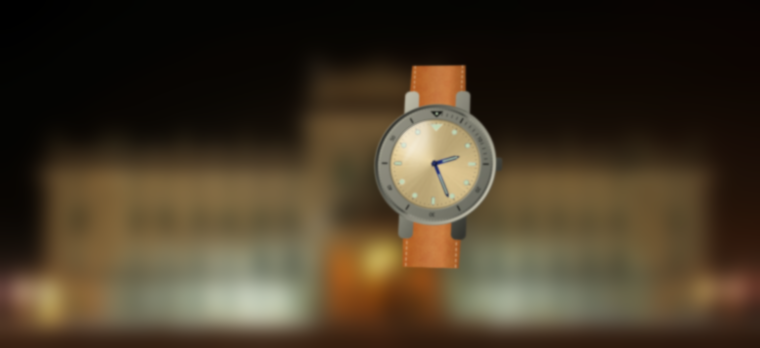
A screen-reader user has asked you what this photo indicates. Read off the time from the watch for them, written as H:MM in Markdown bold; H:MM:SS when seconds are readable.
**2:26**
